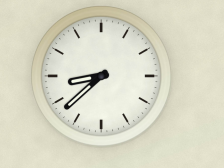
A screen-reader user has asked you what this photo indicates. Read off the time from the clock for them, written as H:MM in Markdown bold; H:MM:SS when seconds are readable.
**8:38**
